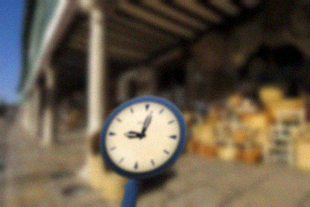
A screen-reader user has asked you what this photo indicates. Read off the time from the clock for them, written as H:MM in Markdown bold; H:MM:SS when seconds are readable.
**9:02**
